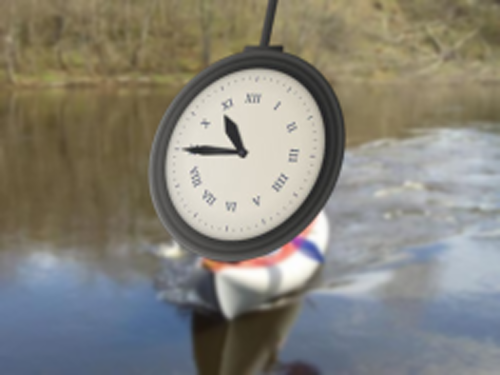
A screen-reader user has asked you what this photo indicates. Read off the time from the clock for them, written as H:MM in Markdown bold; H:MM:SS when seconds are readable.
**10:45**
